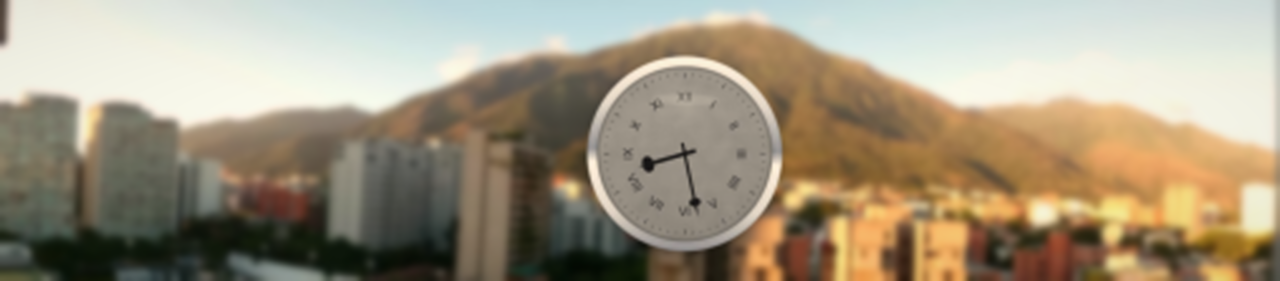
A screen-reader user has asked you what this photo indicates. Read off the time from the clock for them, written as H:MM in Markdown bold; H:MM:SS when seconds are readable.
**8:28**
